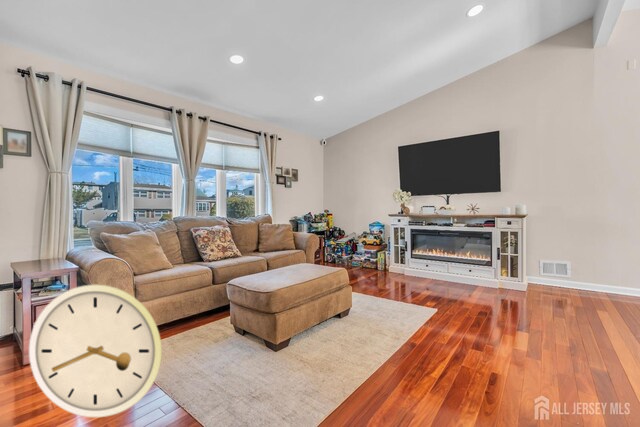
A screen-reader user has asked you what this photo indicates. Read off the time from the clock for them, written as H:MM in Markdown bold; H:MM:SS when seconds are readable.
**3:41**
